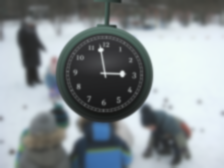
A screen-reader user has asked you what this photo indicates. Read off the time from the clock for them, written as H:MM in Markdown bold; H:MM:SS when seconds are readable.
**2:58**
